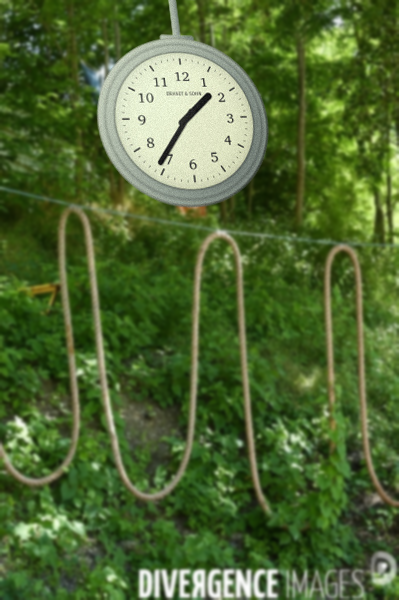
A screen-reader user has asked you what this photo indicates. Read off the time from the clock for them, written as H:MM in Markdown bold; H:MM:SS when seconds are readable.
**1:36**
